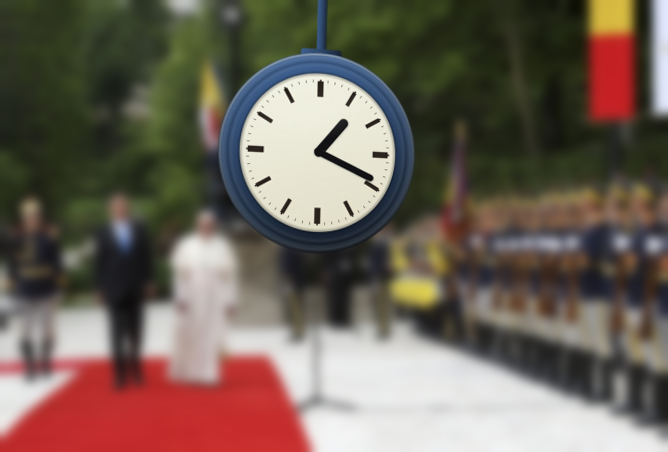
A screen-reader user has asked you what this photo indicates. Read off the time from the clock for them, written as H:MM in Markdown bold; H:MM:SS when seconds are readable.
**1:19**
